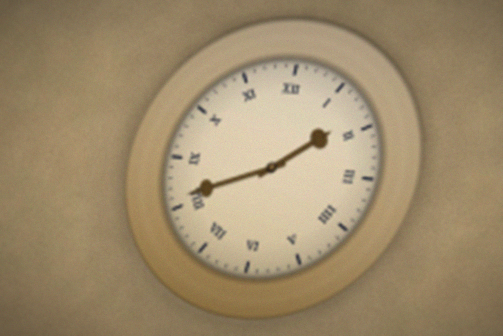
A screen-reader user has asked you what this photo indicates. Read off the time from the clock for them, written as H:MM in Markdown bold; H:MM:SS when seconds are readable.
**1:41**
